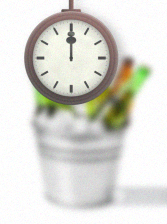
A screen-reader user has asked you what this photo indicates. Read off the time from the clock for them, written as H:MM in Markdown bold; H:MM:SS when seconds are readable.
**12:00**
